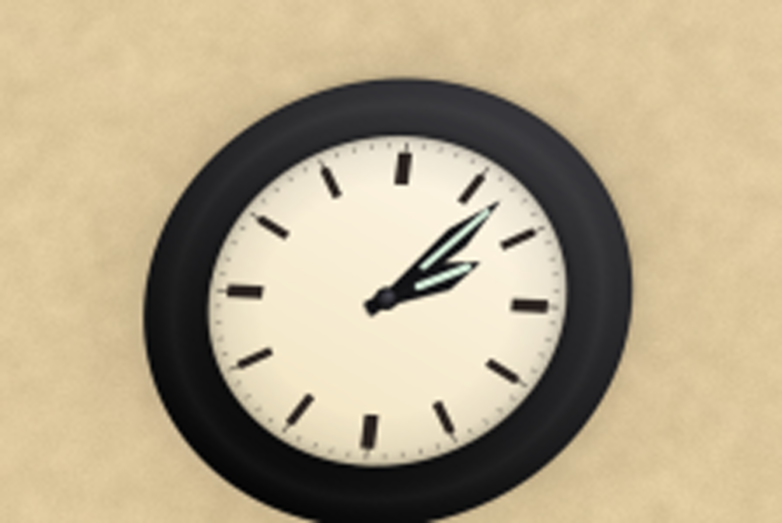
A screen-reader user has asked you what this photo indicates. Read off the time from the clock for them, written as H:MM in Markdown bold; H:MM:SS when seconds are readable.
**2:07**
